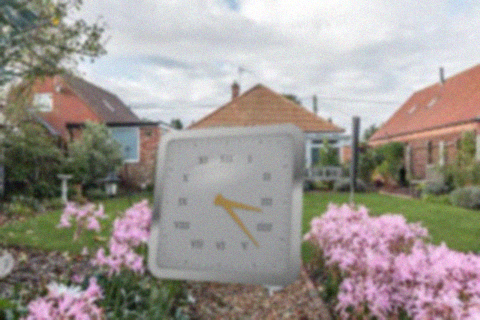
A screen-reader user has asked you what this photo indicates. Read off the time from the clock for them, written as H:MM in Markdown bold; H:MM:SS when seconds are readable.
**3:23**
